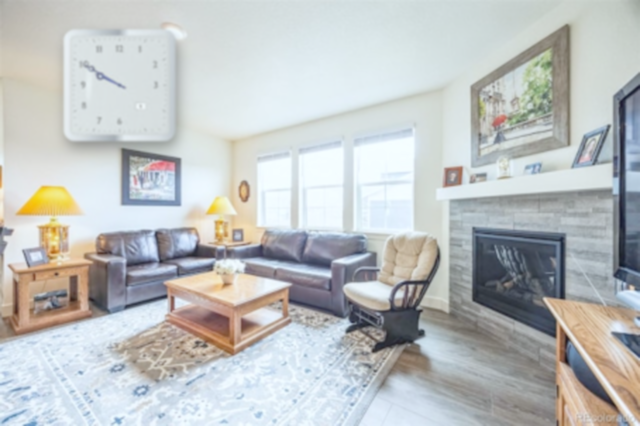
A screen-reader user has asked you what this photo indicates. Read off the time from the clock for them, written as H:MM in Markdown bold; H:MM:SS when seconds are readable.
**9:50**
